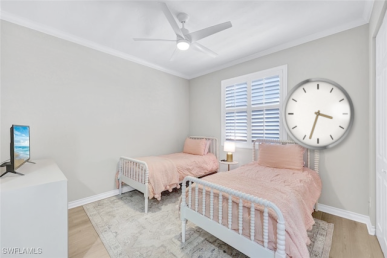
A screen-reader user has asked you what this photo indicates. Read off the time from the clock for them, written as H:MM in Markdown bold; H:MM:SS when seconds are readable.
**3:33**
